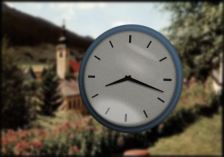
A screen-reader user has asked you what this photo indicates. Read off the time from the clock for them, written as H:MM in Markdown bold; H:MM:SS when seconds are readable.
**8:18**
